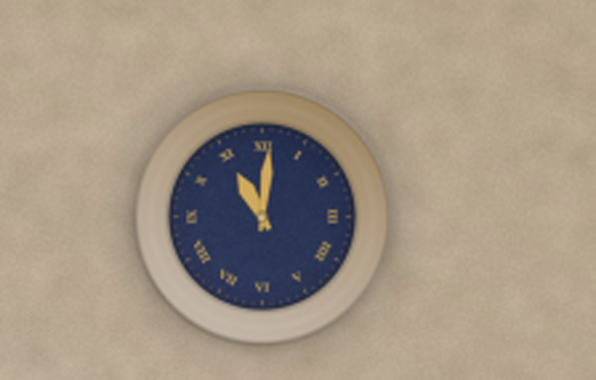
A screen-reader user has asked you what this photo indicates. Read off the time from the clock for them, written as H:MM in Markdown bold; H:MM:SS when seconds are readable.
**11:01**
